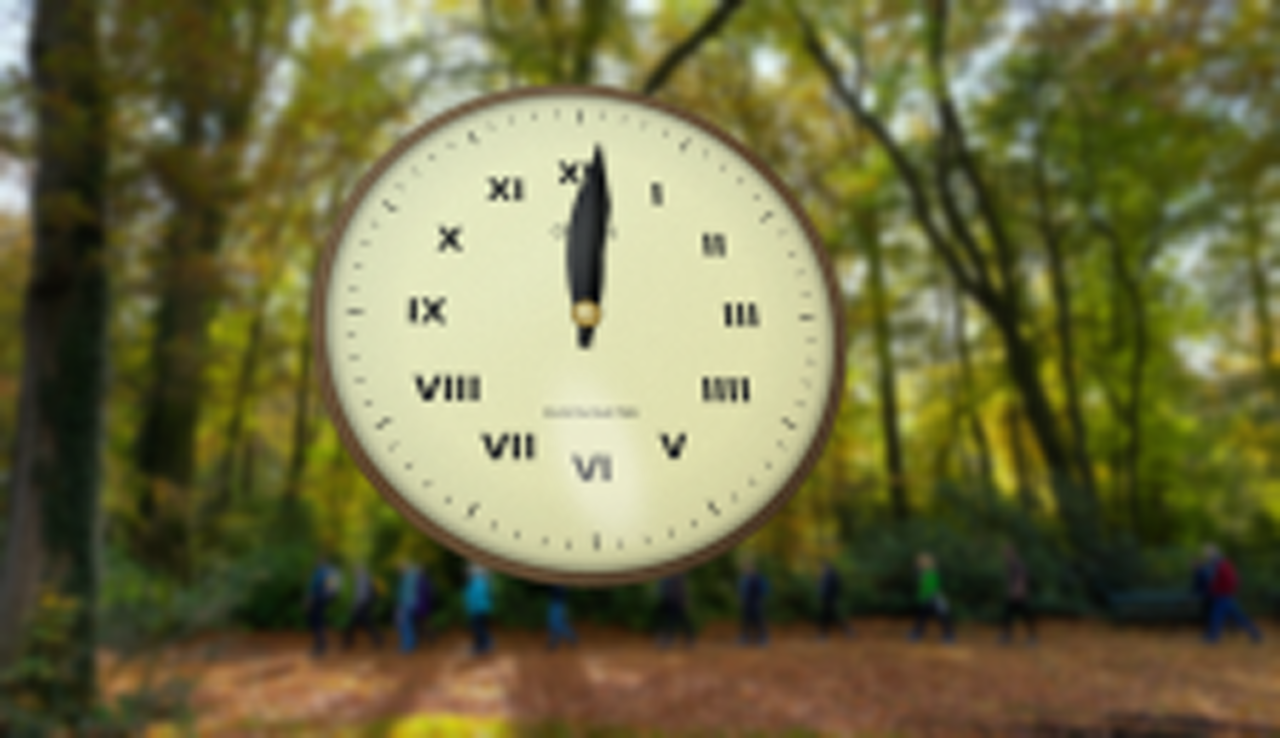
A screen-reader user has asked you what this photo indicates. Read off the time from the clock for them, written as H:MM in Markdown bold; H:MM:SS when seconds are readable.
**12:01**
